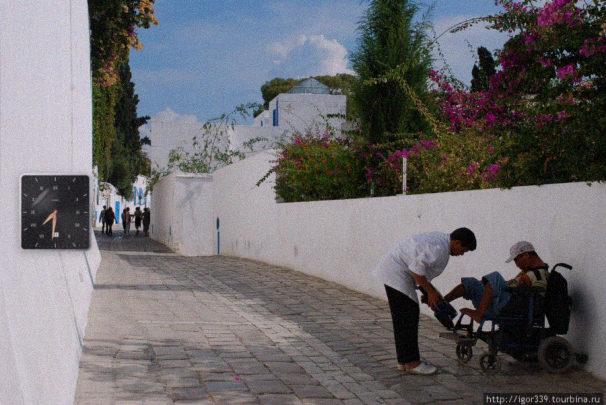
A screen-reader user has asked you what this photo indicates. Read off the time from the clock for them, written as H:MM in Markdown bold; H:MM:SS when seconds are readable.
**7:31**
